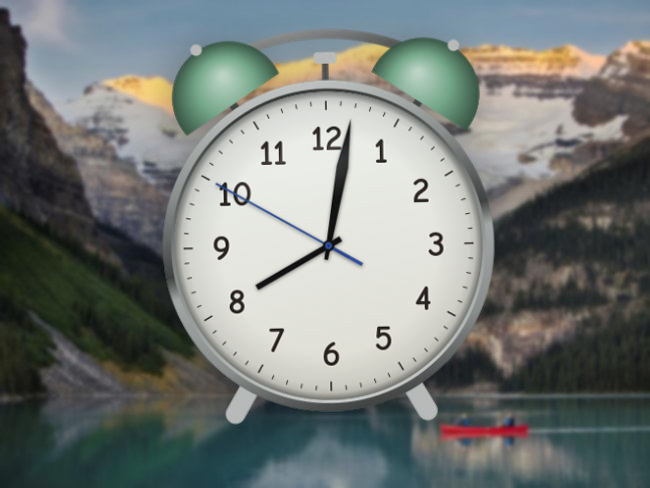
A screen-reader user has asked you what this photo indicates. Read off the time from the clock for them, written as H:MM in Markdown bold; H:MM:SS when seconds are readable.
**8:01:50**
